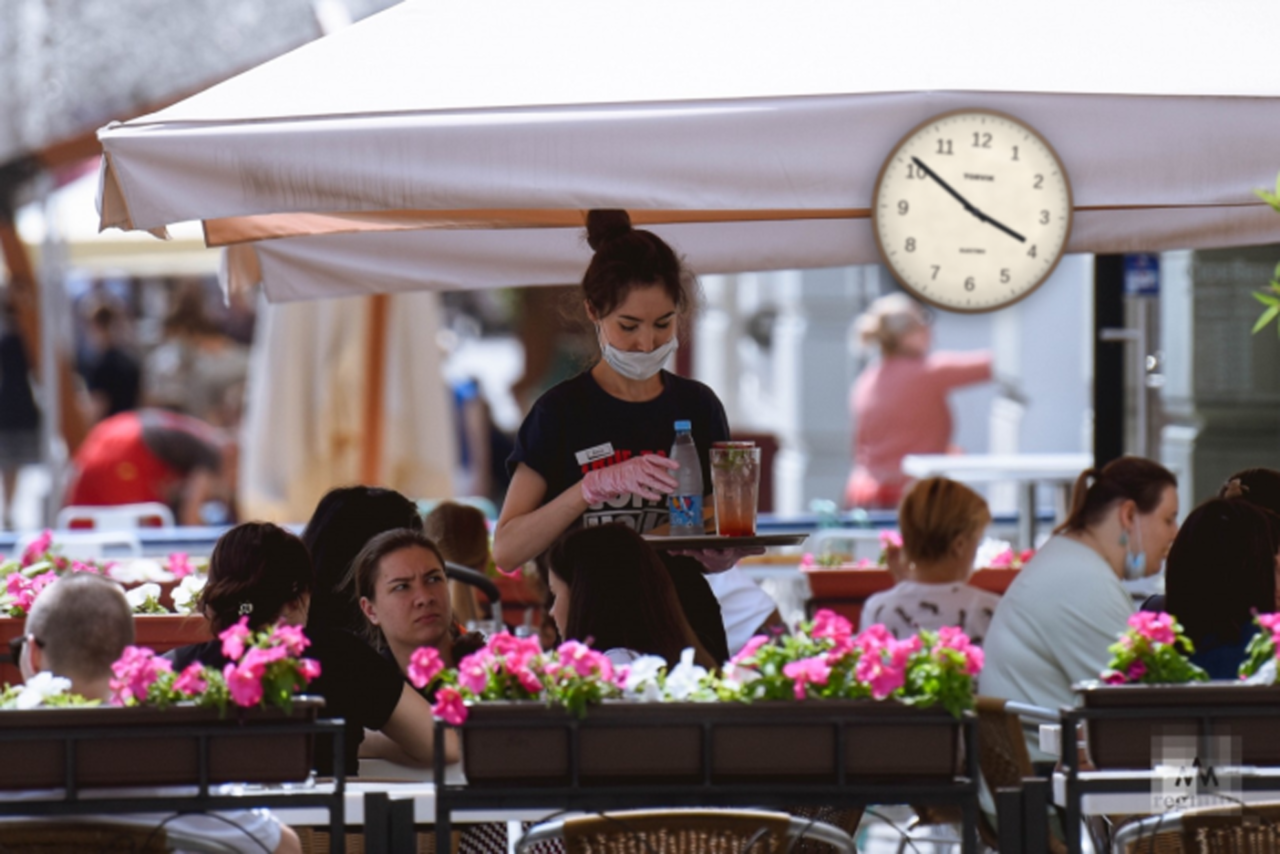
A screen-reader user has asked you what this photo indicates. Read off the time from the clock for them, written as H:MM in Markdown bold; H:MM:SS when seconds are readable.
**3:51**
